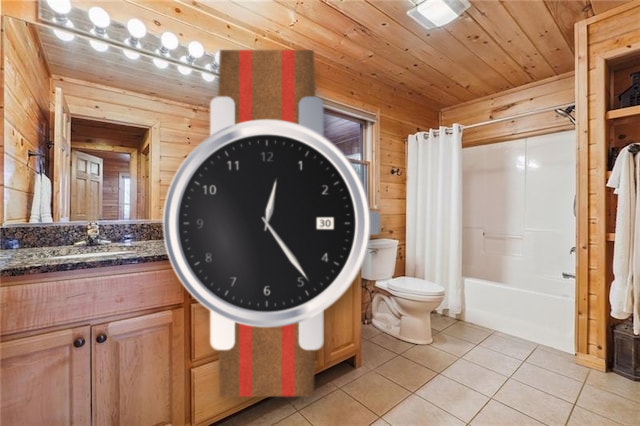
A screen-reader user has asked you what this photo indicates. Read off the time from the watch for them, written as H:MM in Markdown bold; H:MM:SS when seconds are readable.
**12:24**
